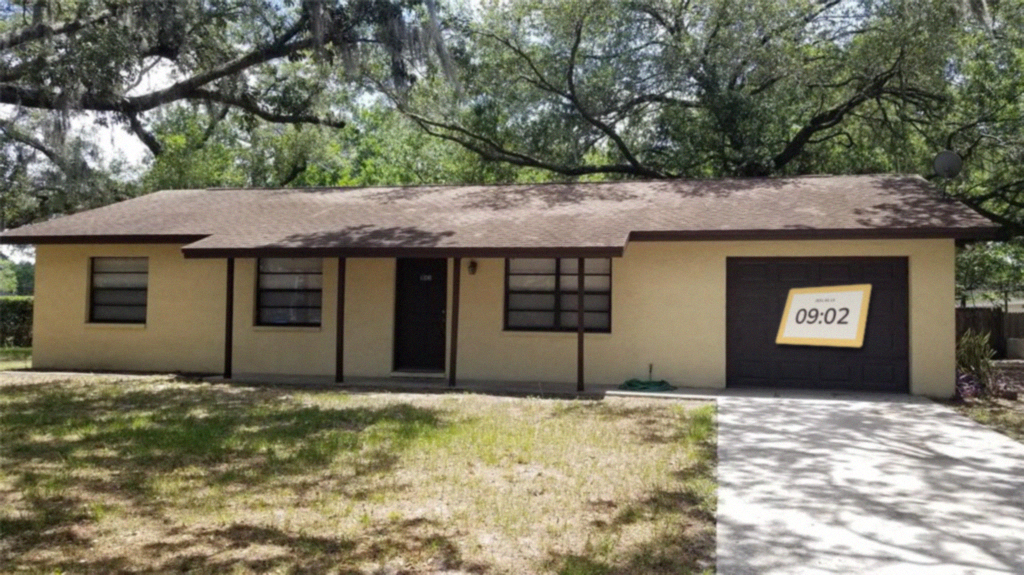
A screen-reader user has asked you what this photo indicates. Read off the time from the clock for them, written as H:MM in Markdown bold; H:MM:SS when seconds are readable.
**9:02**
